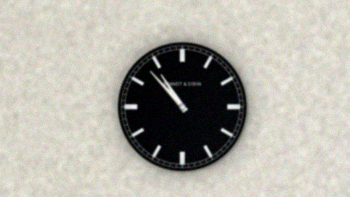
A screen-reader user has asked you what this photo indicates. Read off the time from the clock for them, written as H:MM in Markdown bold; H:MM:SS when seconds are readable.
**10:53**
